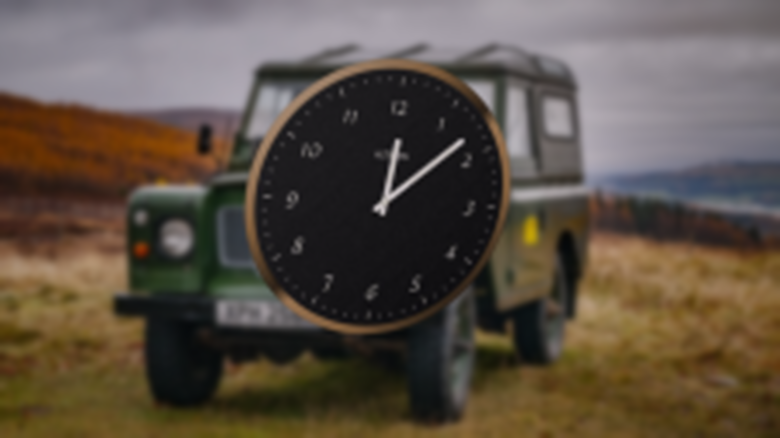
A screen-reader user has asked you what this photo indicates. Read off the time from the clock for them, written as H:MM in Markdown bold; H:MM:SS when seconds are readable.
**12:08**
